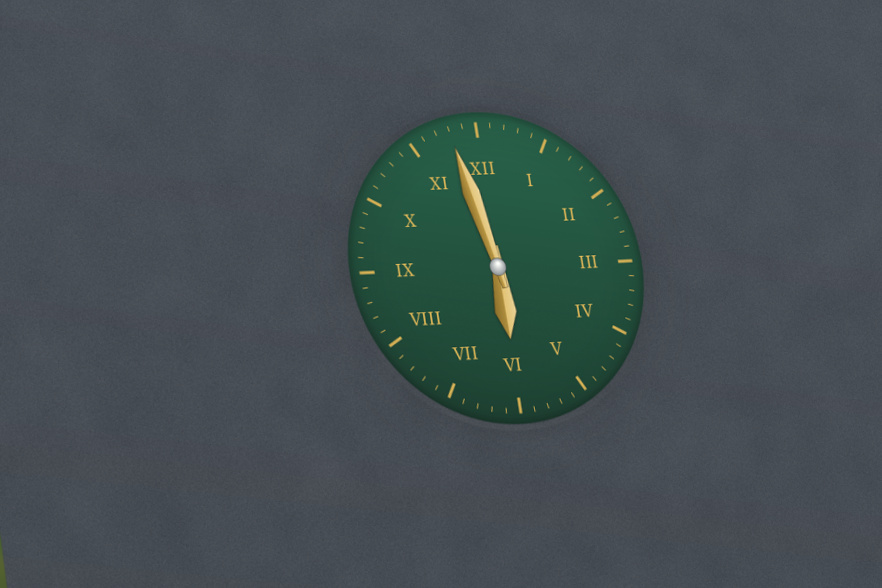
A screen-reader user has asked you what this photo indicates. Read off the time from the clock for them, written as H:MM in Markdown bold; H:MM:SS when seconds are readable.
**5:58**
